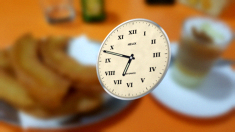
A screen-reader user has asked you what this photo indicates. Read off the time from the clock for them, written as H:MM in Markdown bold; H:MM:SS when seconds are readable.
**6:48**
